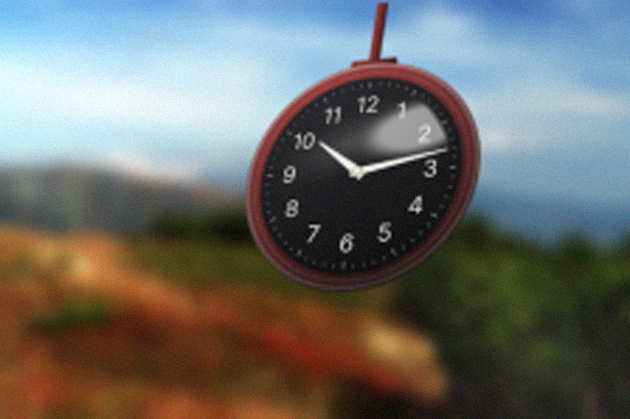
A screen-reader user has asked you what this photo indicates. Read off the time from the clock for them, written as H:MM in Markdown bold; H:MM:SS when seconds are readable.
**10:13**
